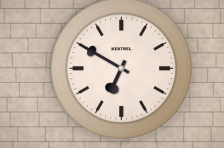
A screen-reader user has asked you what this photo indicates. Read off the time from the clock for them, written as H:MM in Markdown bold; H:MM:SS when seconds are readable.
**6:50**
